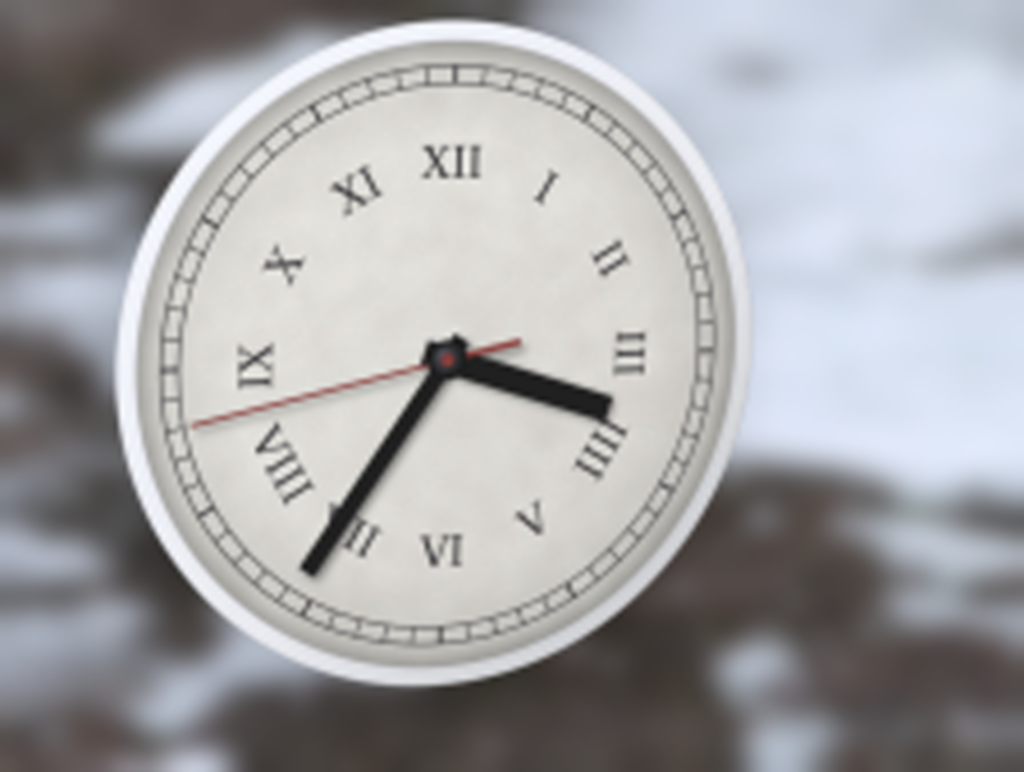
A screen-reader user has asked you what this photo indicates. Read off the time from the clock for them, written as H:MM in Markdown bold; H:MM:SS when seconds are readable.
**3:35:43**
